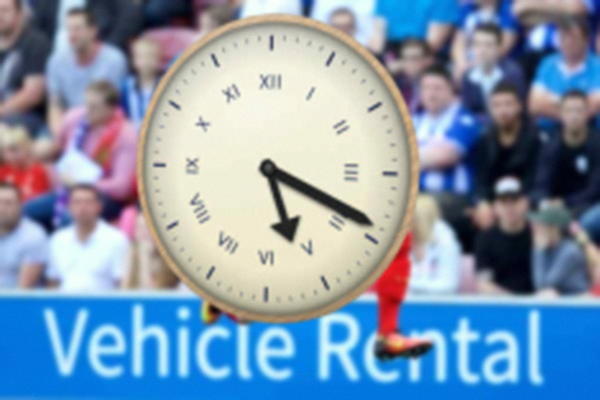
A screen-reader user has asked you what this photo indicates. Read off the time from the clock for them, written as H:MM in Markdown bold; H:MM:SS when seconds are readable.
**5:19**
